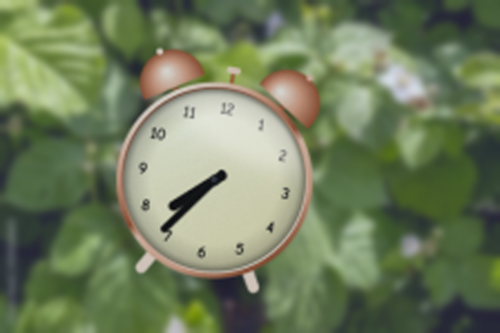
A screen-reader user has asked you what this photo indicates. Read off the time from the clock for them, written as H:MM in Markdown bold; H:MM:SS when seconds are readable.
**7:36**
